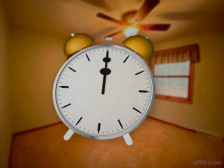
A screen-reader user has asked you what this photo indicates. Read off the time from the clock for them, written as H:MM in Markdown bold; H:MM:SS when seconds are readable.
**12:00**
